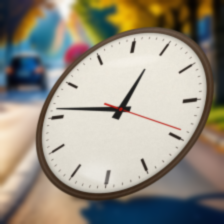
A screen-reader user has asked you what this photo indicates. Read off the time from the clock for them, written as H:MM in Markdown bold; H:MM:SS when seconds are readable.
**12:46:19**
